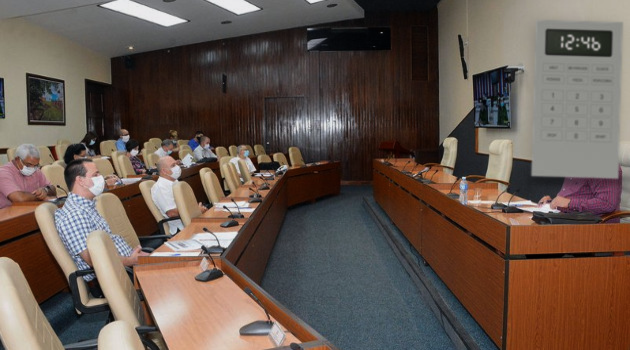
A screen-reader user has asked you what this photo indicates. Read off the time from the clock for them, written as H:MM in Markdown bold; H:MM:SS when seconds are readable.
**12:46**
